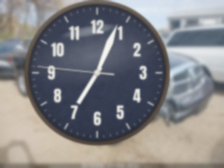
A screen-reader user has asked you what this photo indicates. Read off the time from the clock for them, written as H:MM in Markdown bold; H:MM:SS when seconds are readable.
**7:03:46**
